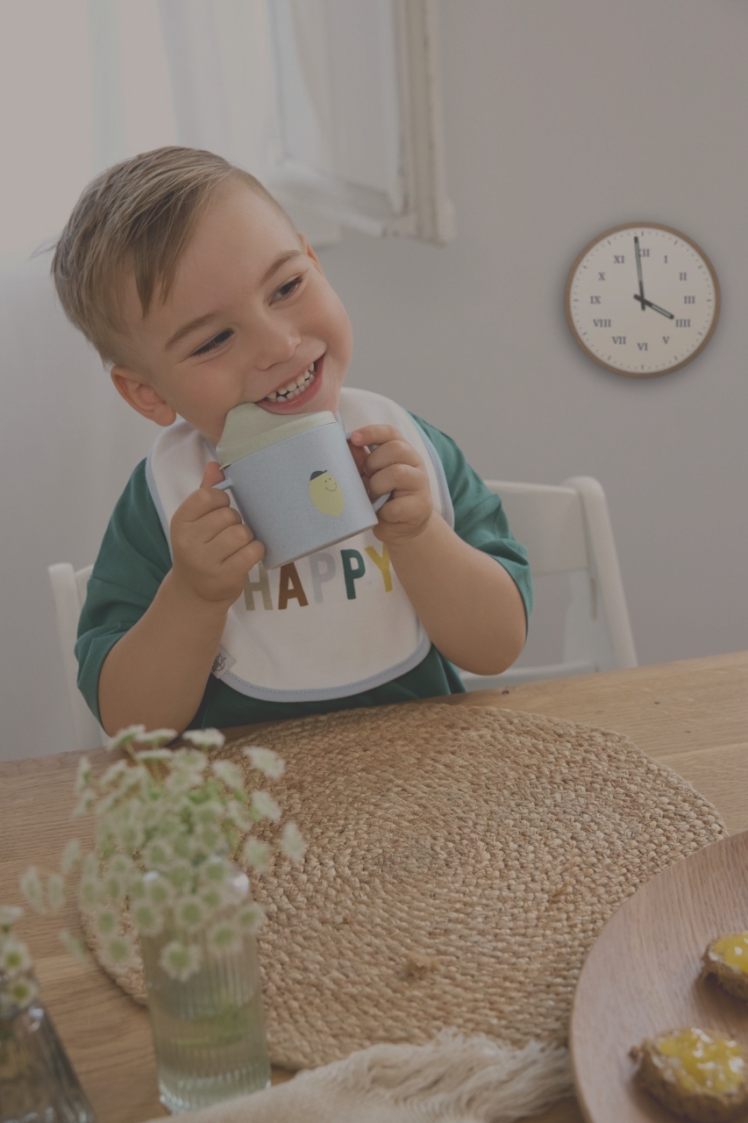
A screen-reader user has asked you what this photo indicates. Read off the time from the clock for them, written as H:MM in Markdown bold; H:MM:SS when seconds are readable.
**3:59**
